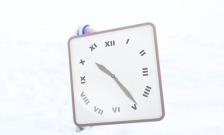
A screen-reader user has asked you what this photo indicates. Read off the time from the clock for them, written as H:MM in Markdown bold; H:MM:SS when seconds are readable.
**10:24**
